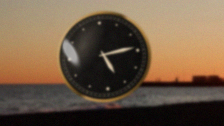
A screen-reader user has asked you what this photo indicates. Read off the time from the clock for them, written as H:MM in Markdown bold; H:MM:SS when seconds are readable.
**5:14**
